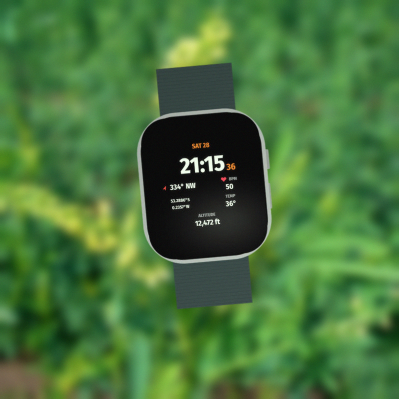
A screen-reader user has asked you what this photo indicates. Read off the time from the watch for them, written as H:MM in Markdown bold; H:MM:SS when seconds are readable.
**21:15:36**
